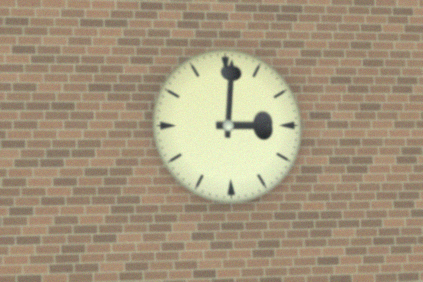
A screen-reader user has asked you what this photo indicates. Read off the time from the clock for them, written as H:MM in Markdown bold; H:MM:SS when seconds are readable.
**3:01**
